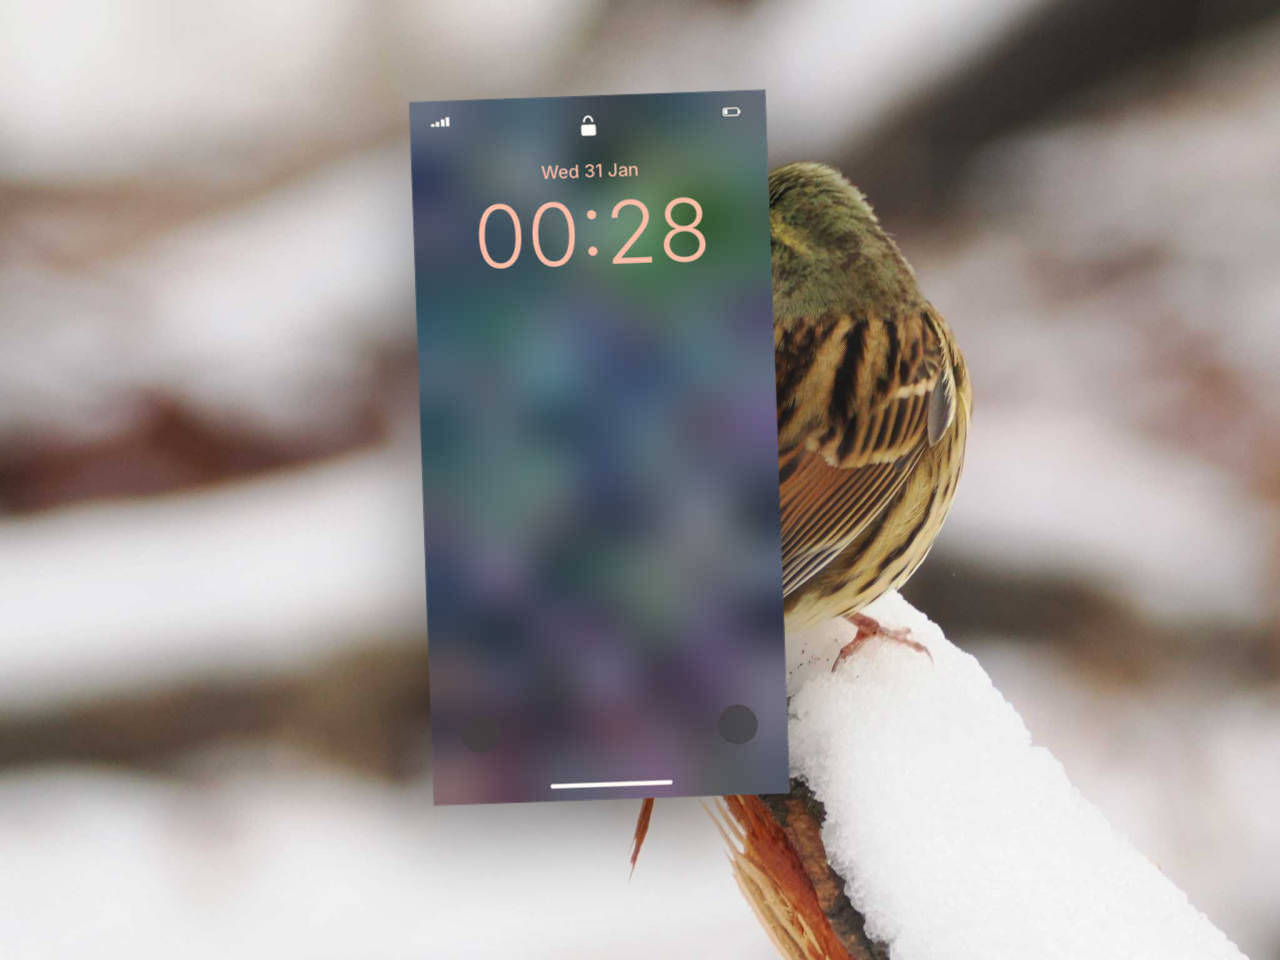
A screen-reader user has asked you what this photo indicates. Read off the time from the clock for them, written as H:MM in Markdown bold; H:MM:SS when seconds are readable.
**0:28**
